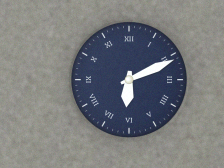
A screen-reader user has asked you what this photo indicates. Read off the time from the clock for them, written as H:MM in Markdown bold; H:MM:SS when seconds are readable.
**6:11**
